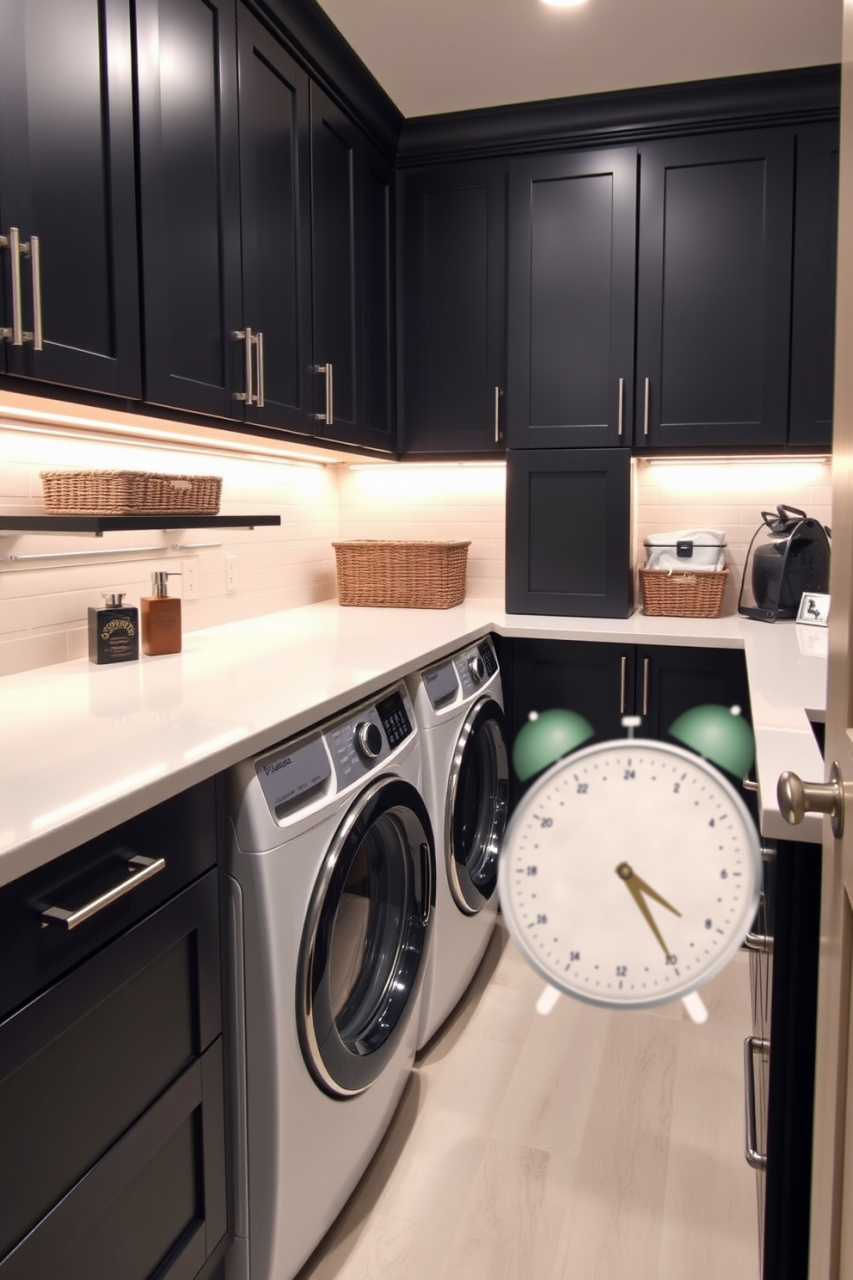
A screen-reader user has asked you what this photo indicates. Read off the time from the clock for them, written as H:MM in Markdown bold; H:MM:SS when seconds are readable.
**8:25**
